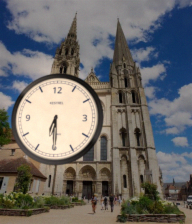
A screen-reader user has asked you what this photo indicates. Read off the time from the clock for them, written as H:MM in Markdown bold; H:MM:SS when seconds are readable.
**6:30**
